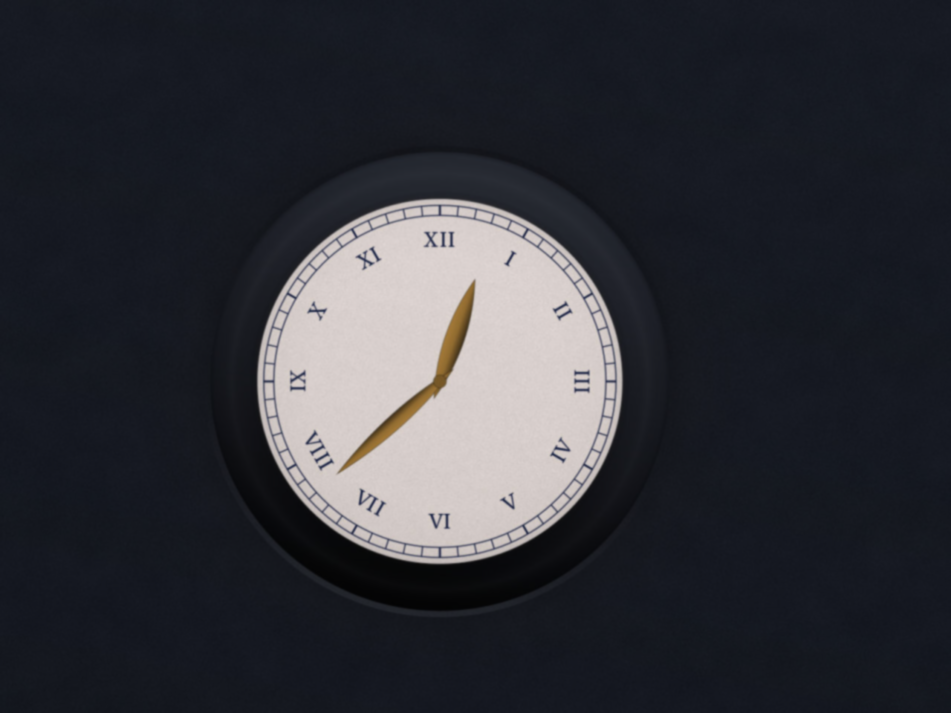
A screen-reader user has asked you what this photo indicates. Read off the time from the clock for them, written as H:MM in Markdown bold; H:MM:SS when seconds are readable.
**12:38**
